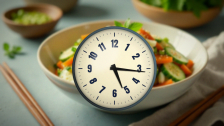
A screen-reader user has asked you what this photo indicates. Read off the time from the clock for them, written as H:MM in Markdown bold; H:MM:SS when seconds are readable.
**5:16**
